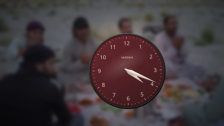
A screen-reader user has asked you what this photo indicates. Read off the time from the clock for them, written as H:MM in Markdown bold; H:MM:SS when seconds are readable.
**4:19**
